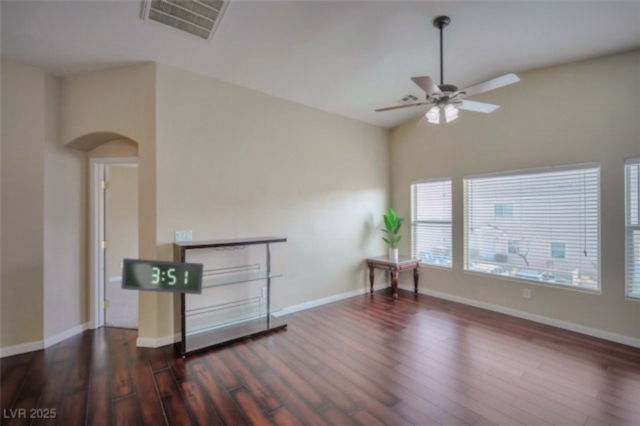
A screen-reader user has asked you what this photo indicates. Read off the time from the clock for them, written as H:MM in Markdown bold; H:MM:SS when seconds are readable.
**3:51**
